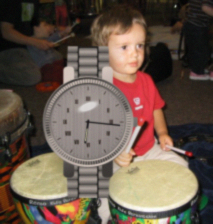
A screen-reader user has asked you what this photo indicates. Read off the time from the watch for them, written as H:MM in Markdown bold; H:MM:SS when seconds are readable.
**6:16**
